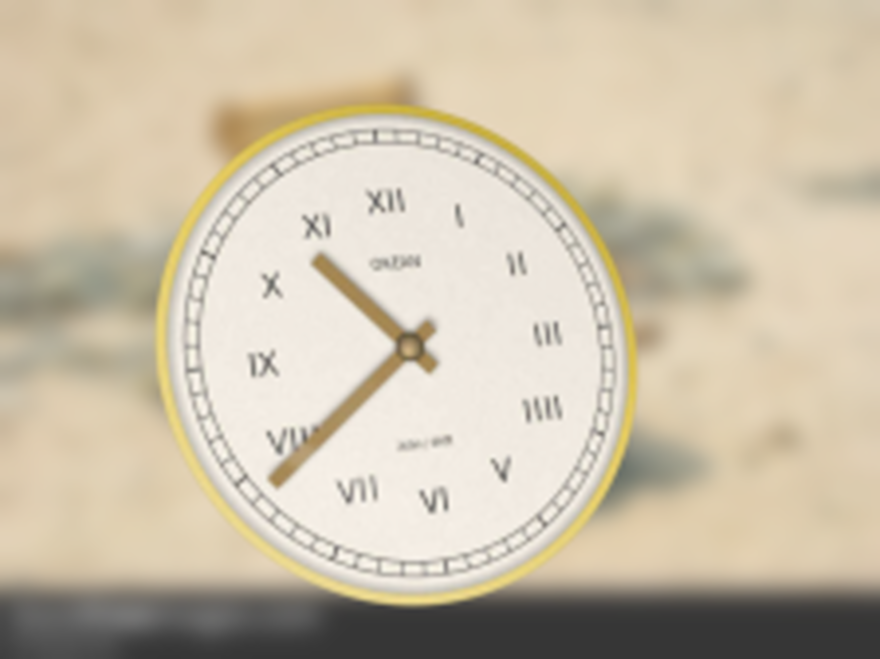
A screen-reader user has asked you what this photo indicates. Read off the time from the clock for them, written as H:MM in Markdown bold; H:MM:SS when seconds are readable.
**10:39**
